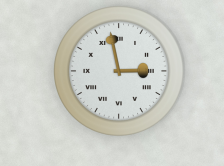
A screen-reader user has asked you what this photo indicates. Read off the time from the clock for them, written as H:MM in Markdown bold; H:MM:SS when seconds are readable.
**2:58**
